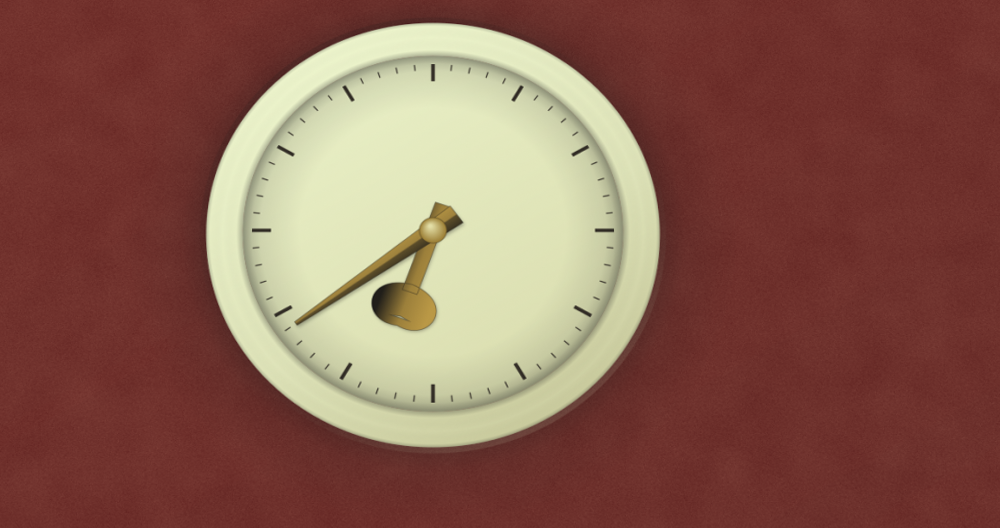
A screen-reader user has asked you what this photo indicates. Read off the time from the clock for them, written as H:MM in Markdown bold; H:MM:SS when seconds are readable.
**6:39**
